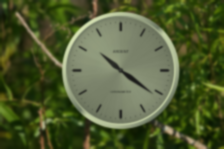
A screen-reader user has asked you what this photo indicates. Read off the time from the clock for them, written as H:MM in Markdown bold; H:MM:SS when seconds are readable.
**10:21**
